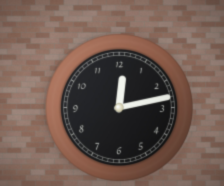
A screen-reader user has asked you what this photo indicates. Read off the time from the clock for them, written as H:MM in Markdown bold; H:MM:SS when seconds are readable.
**12:13**
